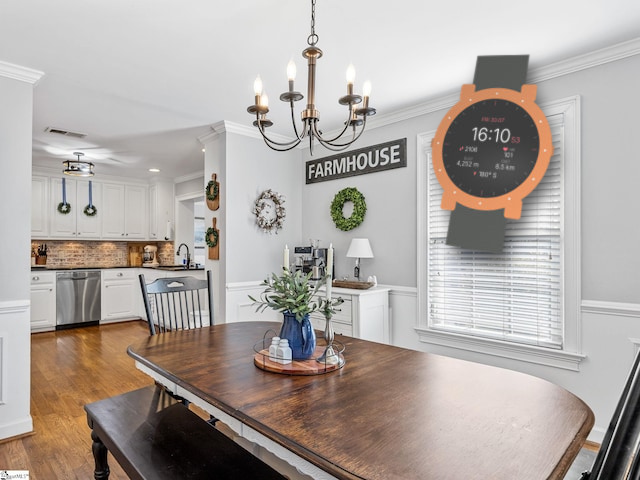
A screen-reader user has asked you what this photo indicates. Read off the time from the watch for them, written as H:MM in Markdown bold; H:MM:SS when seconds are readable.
**16:10**
